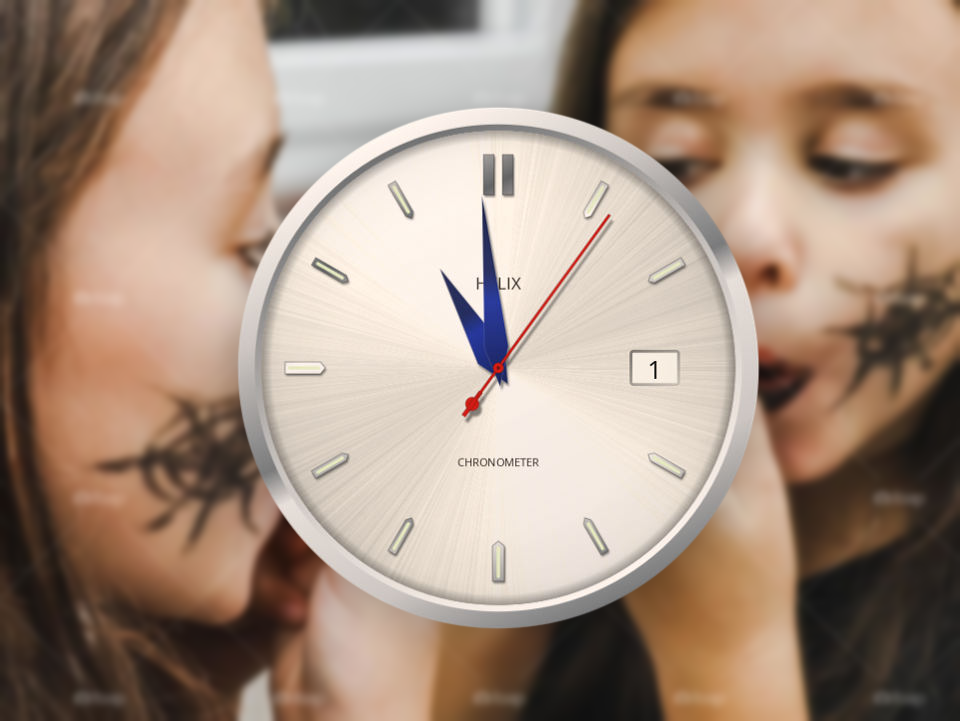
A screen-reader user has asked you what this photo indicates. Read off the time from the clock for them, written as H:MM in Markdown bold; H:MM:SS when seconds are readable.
**10:59:06**
